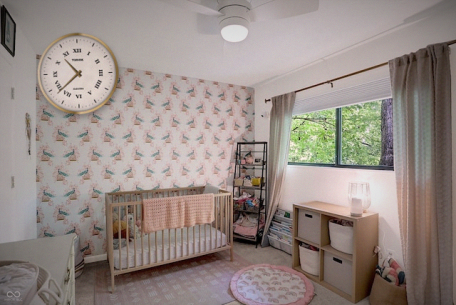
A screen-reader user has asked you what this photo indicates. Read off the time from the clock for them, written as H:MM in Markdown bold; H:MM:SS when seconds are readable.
**10:38**
